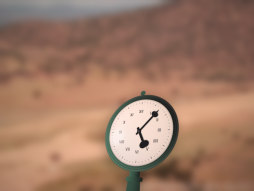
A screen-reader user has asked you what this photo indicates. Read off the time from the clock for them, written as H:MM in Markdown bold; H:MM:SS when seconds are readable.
**5:07**
